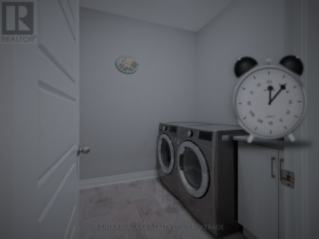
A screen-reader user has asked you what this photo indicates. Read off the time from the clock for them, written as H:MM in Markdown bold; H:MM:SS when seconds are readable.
**12:07**
